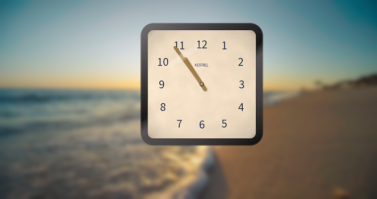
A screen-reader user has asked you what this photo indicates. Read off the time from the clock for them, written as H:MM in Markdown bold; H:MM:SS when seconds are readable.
**10:54**
